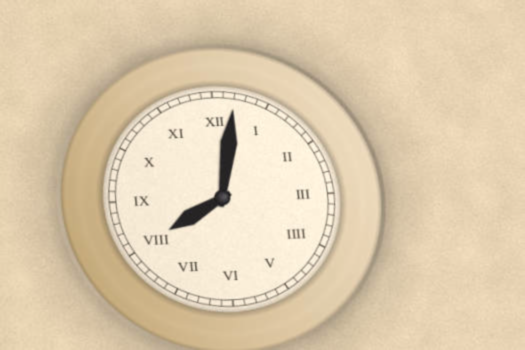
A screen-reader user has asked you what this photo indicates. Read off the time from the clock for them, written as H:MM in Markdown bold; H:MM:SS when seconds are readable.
**8:02**
